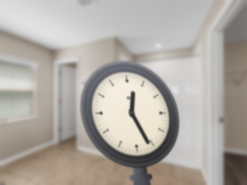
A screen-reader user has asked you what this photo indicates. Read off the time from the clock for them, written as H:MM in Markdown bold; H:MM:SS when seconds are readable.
**12:26**
